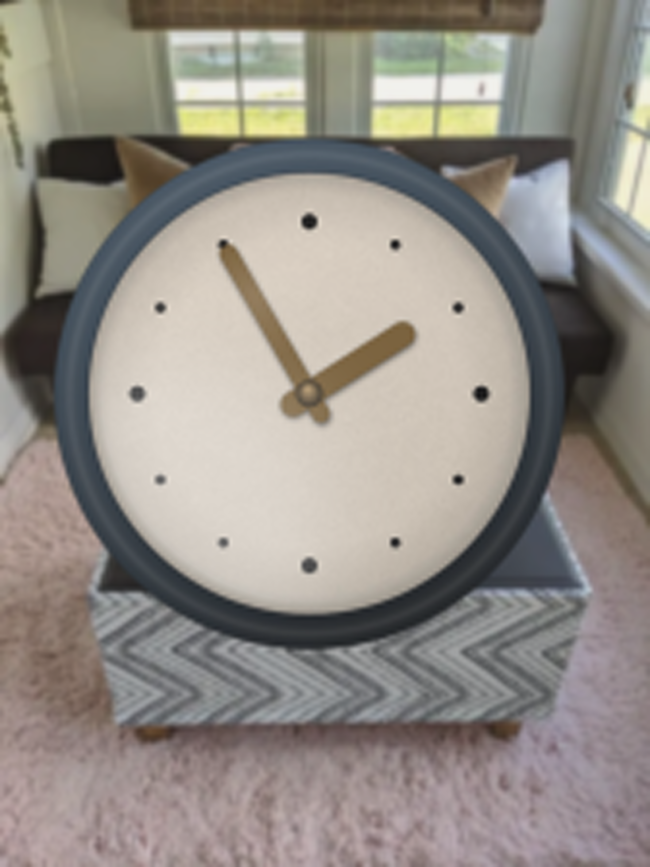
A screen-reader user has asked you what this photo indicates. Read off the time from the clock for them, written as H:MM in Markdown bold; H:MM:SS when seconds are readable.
**1:55**
